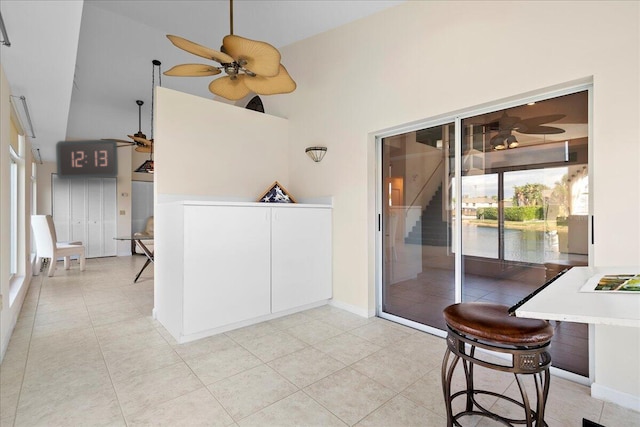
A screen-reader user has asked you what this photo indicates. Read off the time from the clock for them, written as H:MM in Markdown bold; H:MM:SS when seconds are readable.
**12:13**
